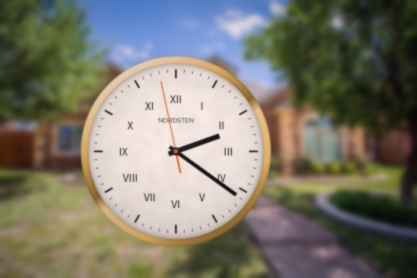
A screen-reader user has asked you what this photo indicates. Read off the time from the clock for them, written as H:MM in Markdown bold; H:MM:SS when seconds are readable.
**2:20:58**
